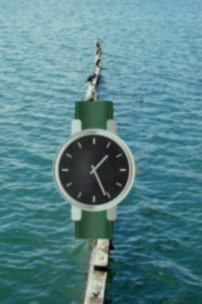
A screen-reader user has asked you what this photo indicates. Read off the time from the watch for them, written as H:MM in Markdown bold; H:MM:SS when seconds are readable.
**1:26**
